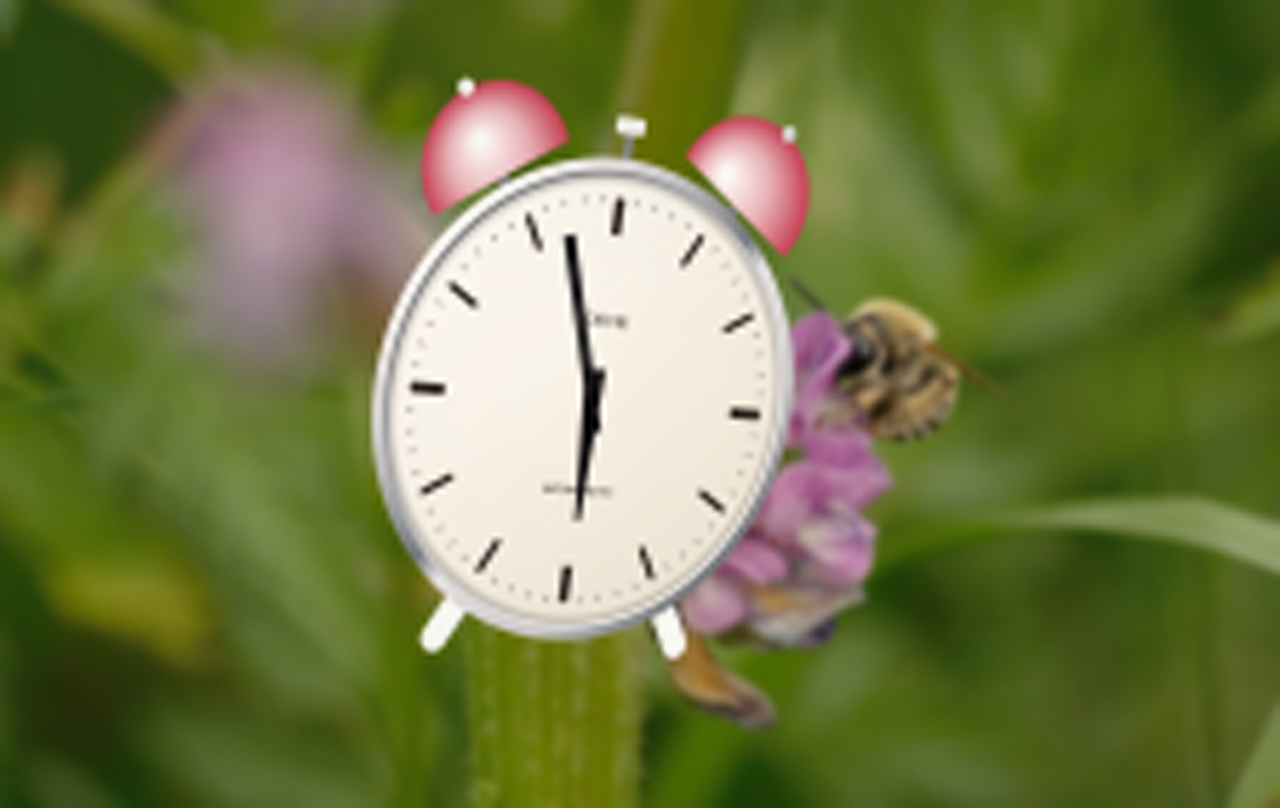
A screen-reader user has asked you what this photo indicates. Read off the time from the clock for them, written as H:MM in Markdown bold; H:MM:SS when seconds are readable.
**5:57**
